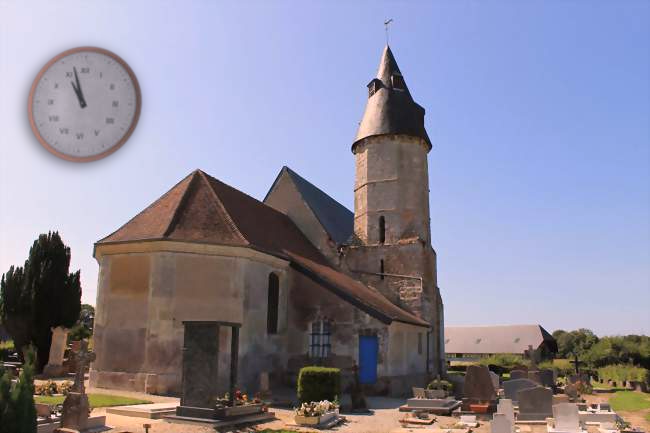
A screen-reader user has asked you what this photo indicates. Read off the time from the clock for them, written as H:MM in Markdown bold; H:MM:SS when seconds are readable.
**10:57**
